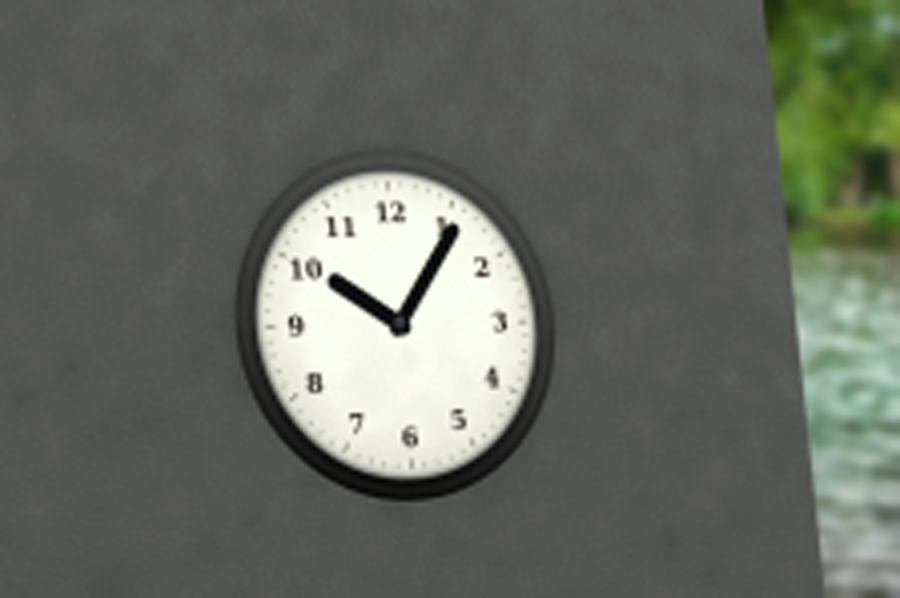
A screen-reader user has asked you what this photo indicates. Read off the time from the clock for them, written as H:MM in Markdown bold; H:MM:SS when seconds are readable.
**10:06**
